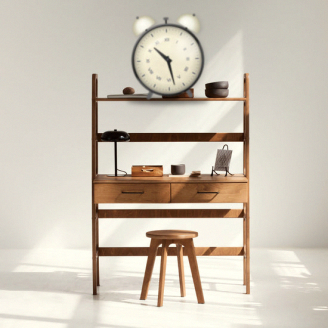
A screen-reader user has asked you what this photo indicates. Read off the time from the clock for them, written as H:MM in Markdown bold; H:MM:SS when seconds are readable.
**10:28**
